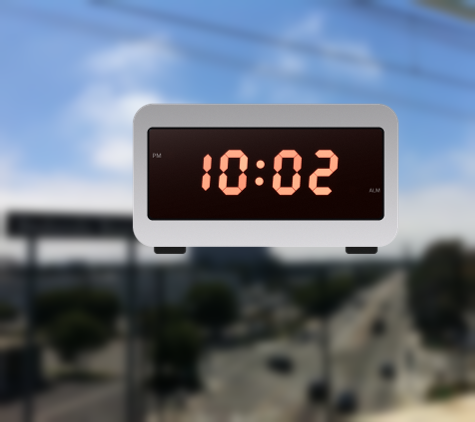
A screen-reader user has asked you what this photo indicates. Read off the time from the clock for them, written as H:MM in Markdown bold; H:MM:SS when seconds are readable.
**10:02**
